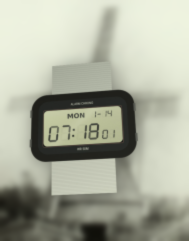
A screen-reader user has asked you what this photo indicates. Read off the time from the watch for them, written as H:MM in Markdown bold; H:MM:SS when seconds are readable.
**7:18:01**
